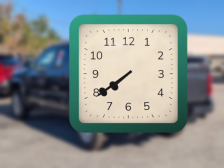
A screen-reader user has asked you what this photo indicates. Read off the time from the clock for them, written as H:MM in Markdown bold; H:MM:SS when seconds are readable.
**7:39**
